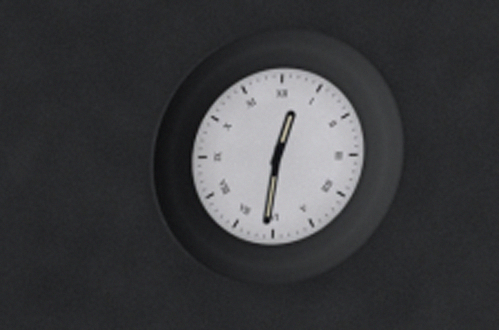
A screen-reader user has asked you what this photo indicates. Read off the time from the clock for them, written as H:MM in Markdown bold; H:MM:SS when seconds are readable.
**12:31**
